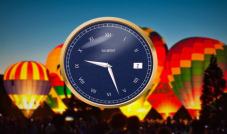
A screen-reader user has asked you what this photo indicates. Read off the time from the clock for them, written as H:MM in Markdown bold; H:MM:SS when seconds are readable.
**9:27**
